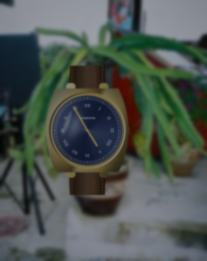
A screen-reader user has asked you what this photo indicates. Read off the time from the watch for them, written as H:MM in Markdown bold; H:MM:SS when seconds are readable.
**4:55**
